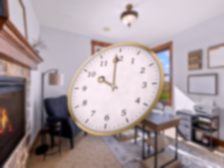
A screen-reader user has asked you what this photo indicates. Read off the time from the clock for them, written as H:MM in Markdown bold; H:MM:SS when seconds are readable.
**9:59**
